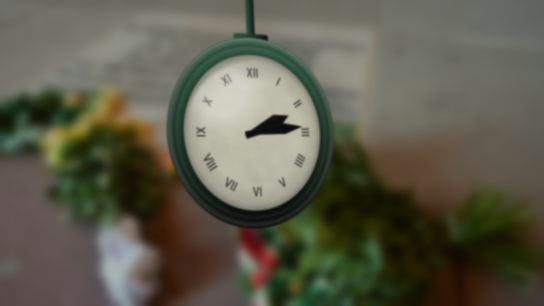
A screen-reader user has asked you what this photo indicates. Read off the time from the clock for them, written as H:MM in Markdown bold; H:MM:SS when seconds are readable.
**2:14**
